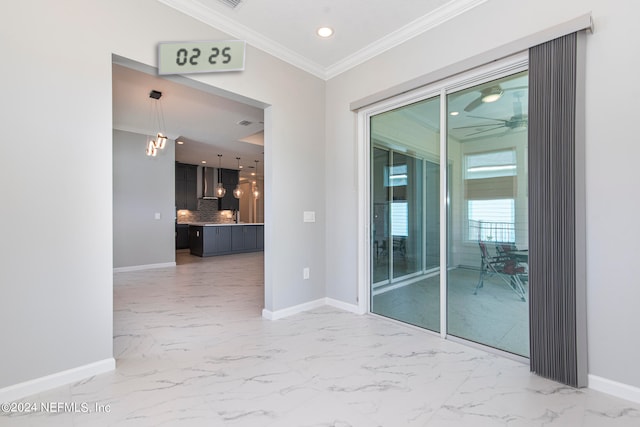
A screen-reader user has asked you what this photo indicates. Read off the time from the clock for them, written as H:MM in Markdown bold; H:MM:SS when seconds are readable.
**2:25**
